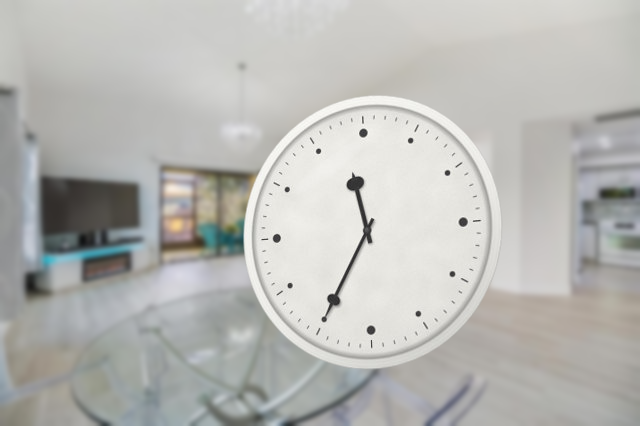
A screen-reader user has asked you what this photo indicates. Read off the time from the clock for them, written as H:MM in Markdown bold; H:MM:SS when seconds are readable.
**11:35**
